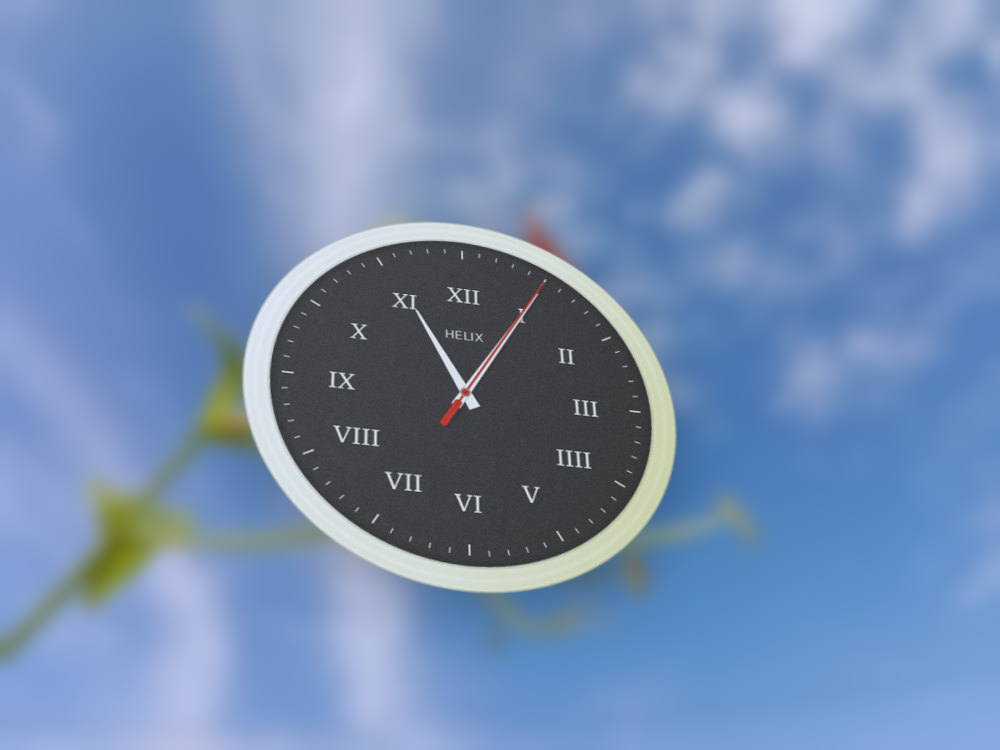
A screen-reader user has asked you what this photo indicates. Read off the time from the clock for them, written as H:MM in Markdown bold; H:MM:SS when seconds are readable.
**11:05:05**
